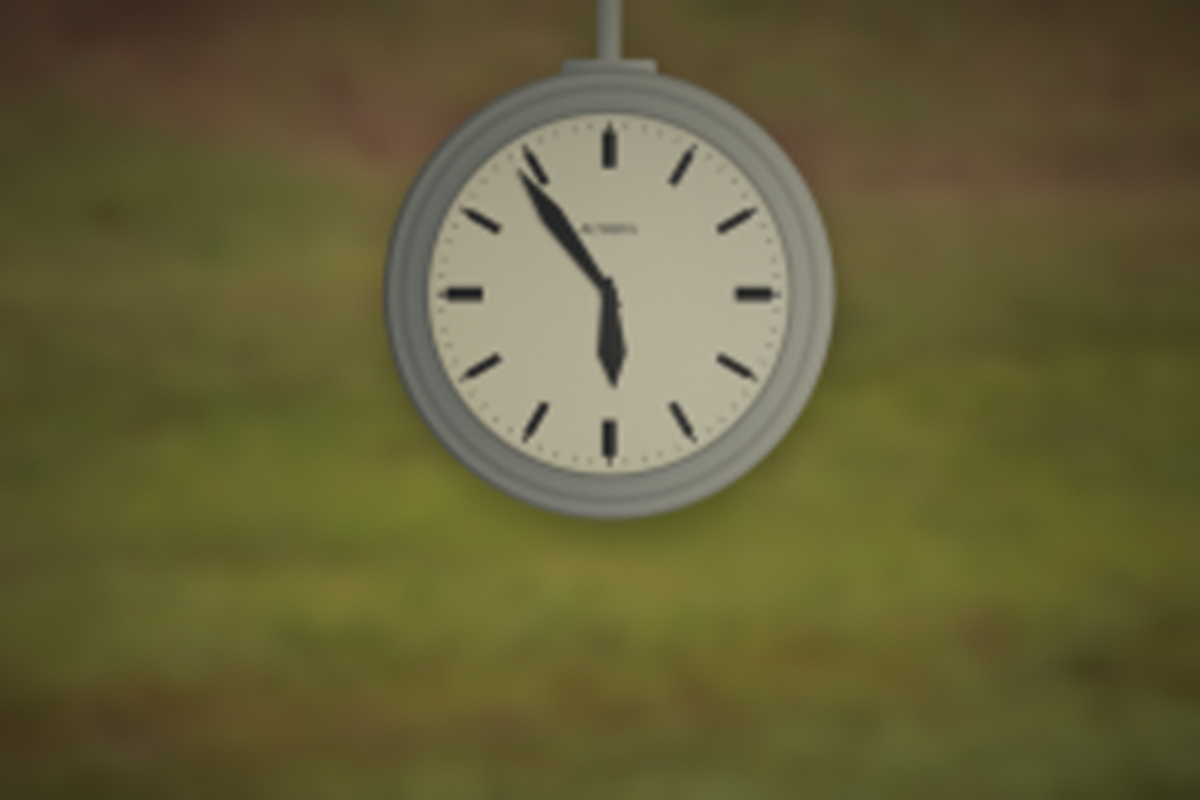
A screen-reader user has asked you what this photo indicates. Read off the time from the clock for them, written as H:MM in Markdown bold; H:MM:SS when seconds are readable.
**5:54**
